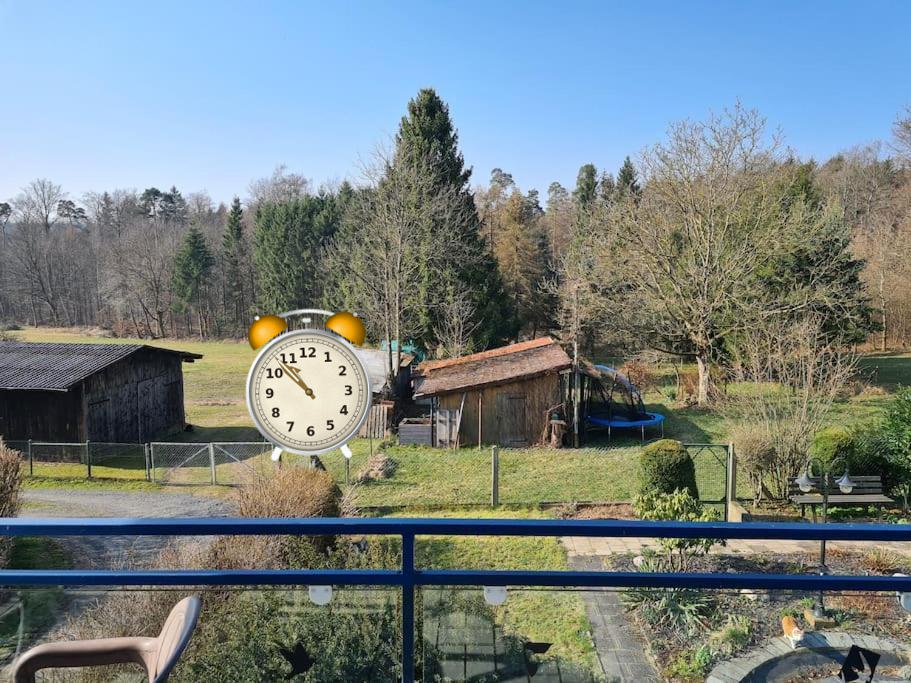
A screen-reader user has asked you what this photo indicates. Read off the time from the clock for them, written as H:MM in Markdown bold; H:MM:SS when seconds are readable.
**10:53**
